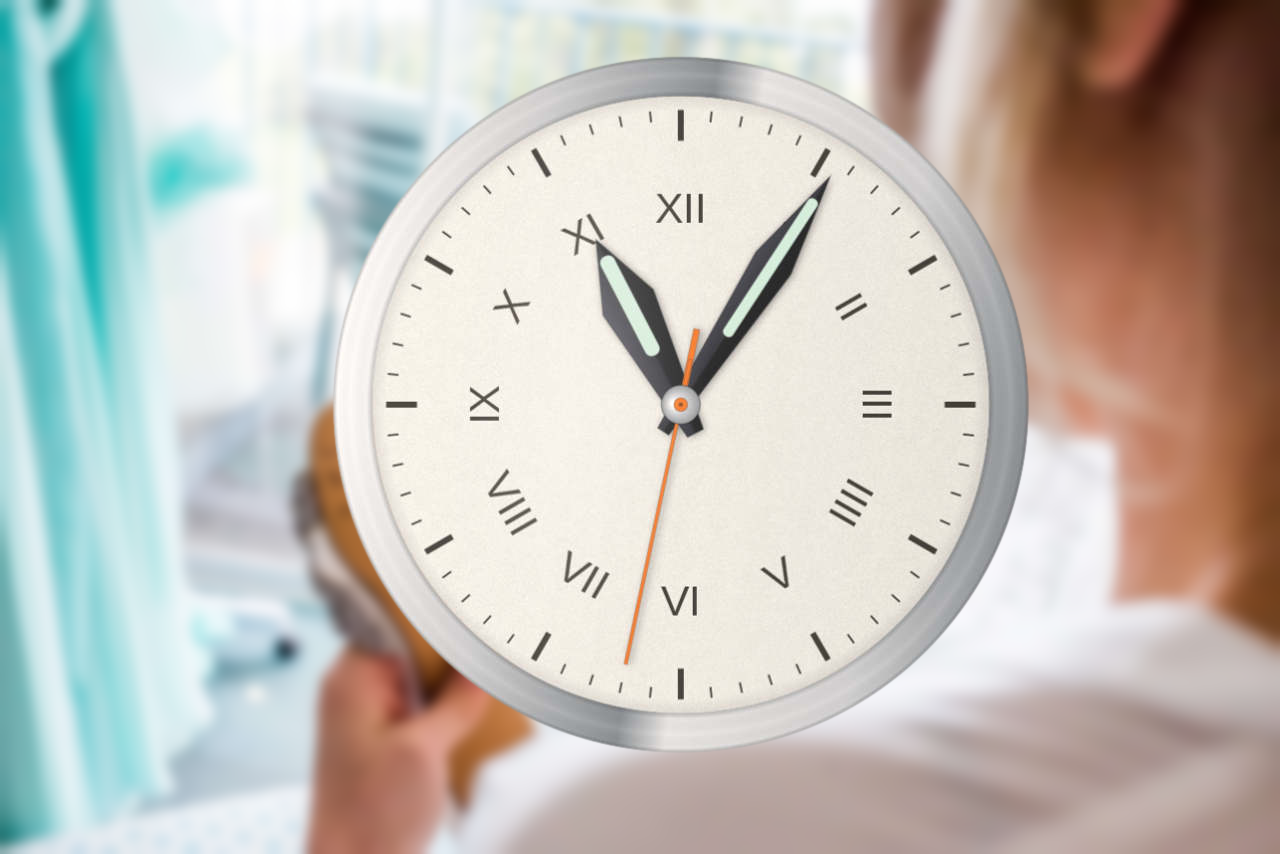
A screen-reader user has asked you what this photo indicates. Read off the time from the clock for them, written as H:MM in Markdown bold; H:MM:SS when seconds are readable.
**11:05:32**
